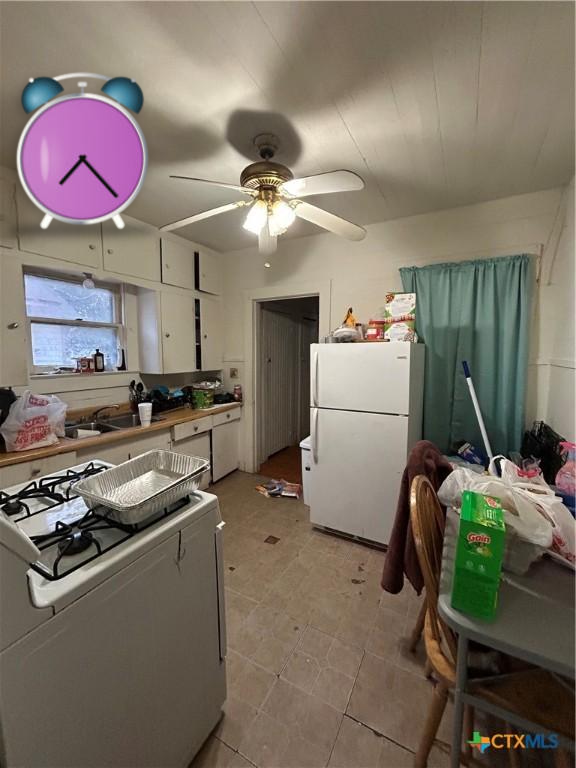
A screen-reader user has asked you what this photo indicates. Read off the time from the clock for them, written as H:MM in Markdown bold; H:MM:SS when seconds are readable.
**7:23**
